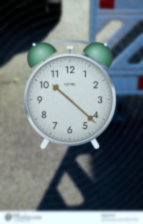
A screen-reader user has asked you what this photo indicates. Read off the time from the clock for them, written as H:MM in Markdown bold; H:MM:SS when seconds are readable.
**10:22**
